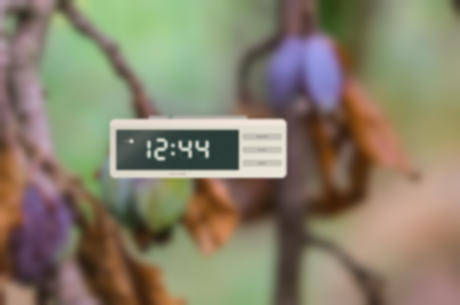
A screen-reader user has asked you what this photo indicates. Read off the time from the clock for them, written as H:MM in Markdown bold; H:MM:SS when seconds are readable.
**12:44**
